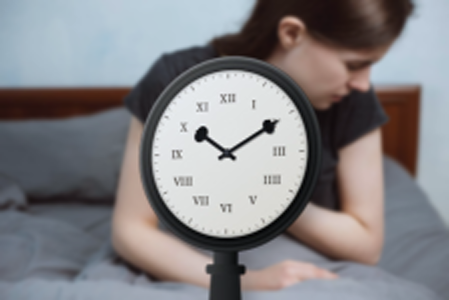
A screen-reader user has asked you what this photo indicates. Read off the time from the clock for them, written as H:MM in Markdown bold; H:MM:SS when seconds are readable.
**10:10**
